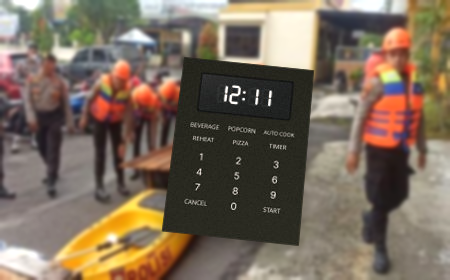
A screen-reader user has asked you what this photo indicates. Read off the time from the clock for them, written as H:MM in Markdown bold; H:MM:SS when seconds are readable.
**12:11**
